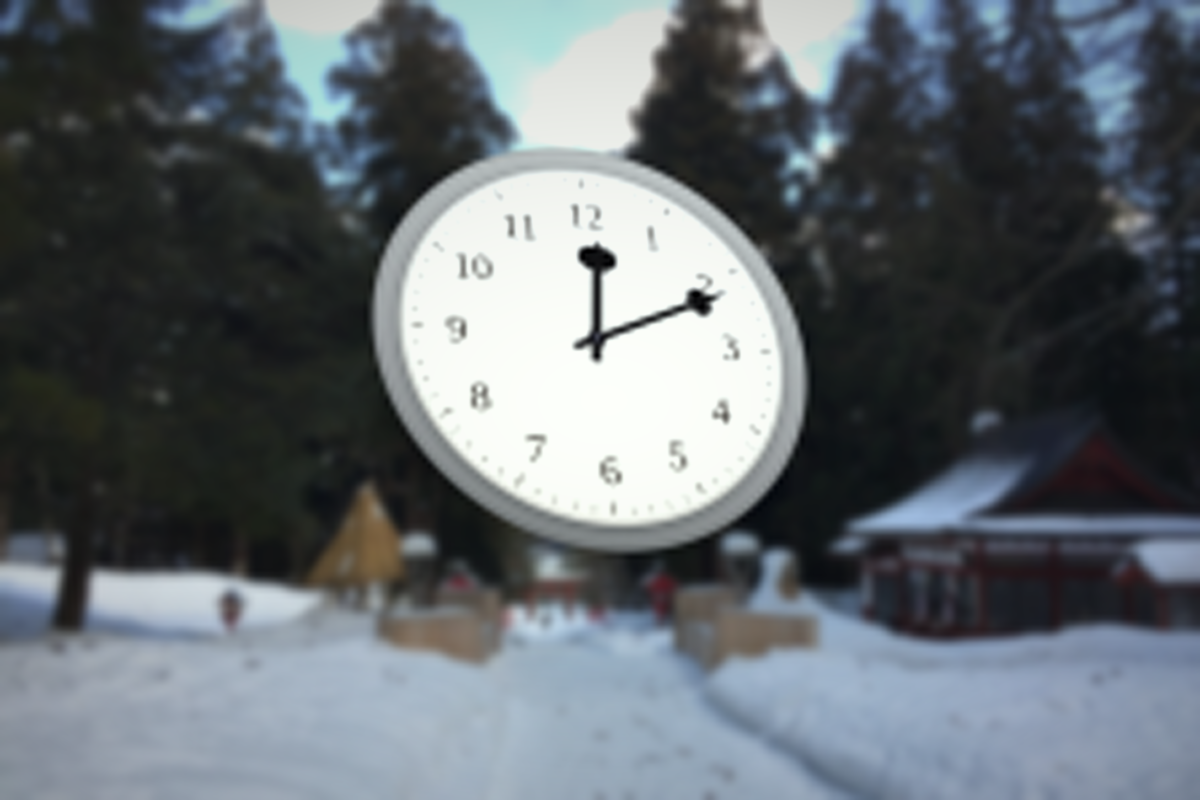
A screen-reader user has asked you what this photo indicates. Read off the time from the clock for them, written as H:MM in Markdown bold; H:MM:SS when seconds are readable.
**12:11**
